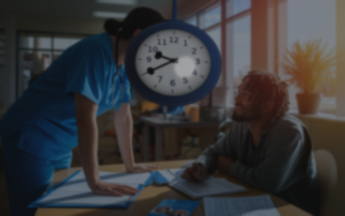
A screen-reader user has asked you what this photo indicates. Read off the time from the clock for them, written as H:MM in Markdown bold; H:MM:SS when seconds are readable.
**9:40**
